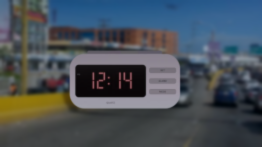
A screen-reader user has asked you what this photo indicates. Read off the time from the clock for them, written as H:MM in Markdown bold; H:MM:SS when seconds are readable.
**12:14**
